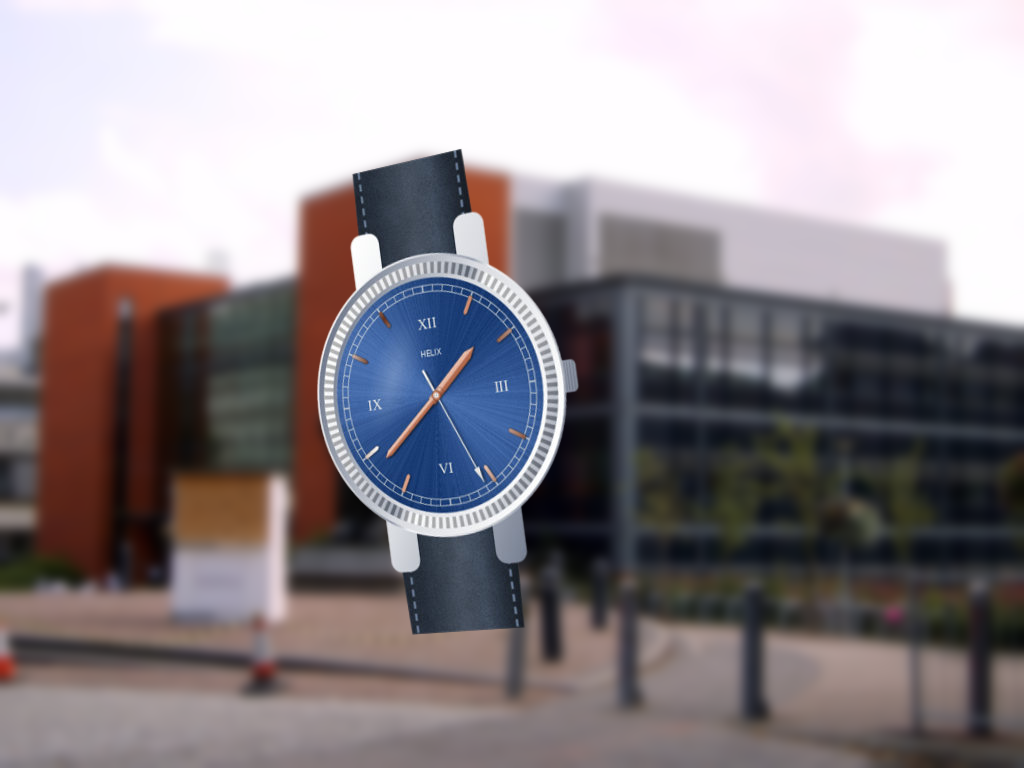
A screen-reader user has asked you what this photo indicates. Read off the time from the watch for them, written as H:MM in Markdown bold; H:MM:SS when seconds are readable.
**1:38:26**
